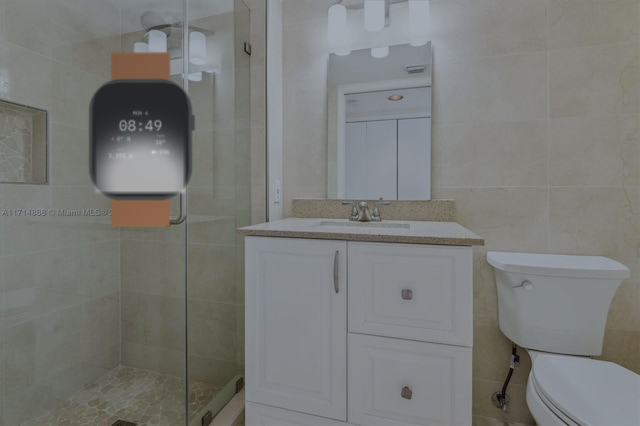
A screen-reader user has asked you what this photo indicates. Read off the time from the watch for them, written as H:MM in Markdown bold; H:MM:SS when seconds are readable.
**8:49**
